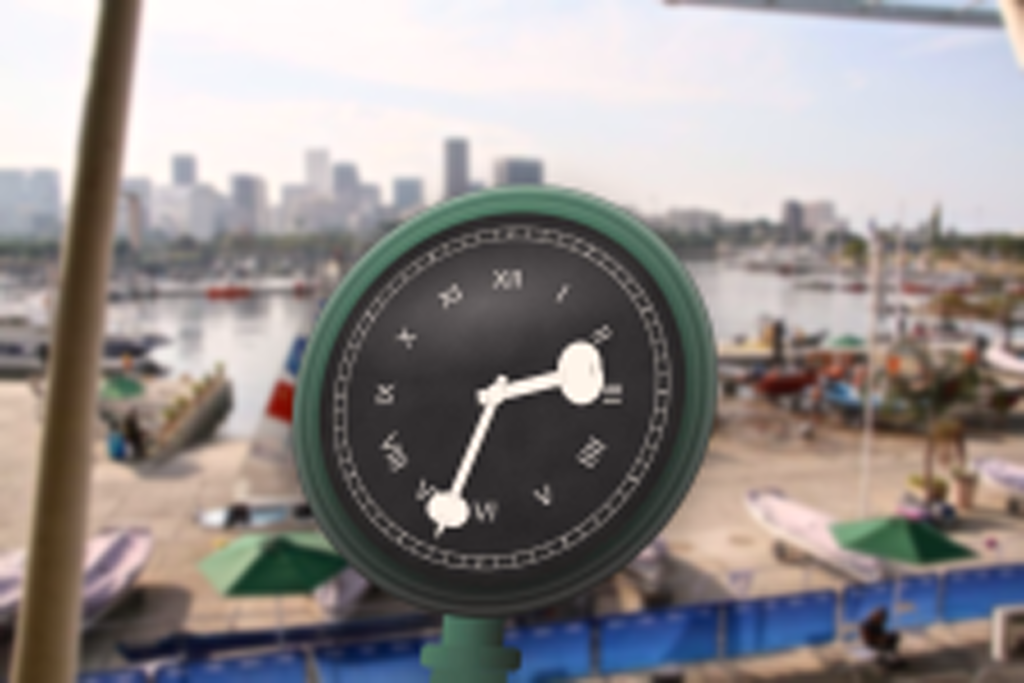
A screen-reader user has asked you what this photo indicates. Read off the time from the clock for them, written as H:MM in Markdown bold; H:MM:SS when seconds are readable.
**2:33**
